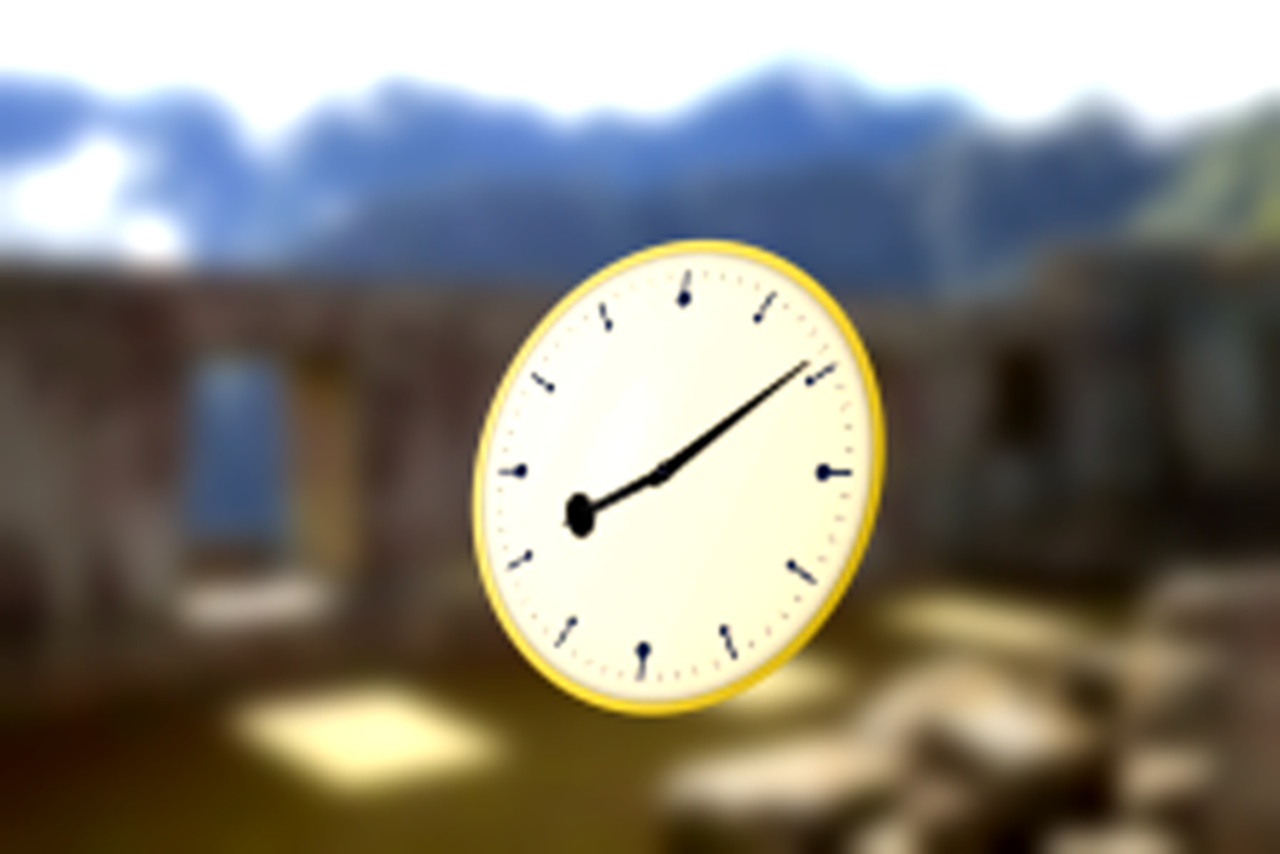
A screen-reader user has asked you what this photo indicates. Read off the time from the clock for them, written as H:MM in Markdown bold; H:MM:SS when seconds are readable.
**8:09**
